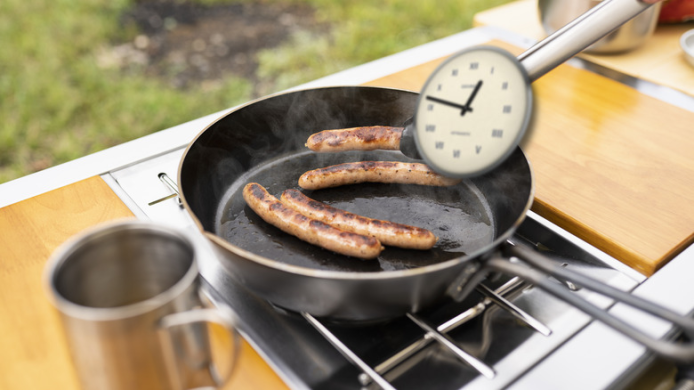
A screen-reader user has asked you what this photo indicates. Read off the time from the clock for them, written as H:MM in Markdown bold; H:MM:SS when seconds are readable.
**12:47**
